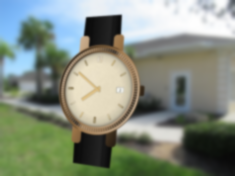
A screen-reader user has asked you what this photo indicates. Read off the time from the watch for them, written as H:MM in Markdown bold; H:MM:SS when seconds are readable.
**7:51**
